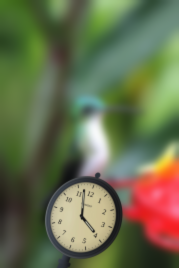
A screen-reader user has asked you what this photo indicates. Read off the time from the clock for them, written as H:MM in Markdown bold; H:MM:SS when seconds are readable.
**3:57**
